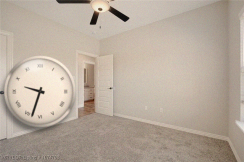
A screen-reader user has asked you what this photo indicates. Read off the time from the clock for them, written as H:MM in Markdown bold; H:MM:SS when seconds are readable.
**9:33**
